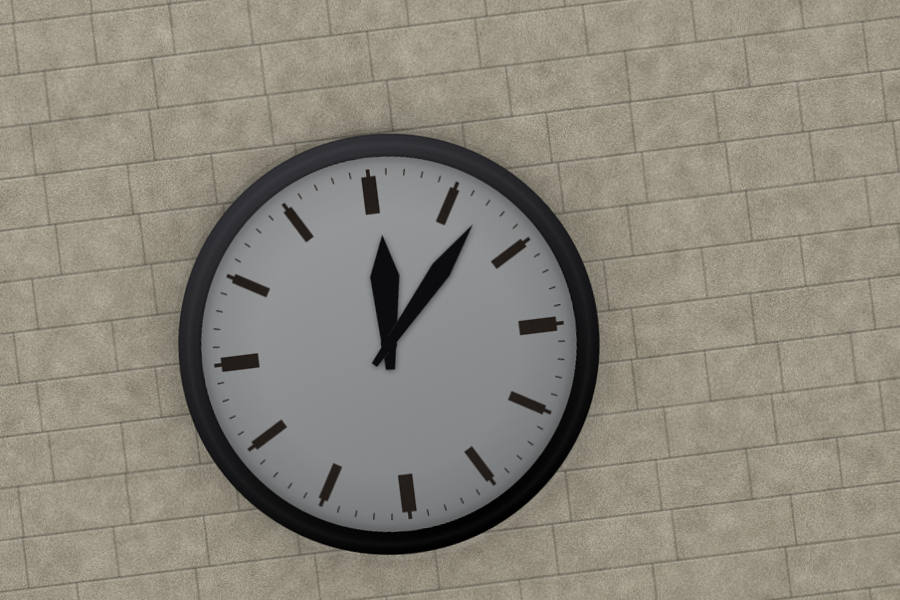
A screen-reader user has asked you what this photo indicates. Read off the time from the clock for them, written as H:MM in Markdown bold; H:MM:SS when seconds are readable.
**12:07**
